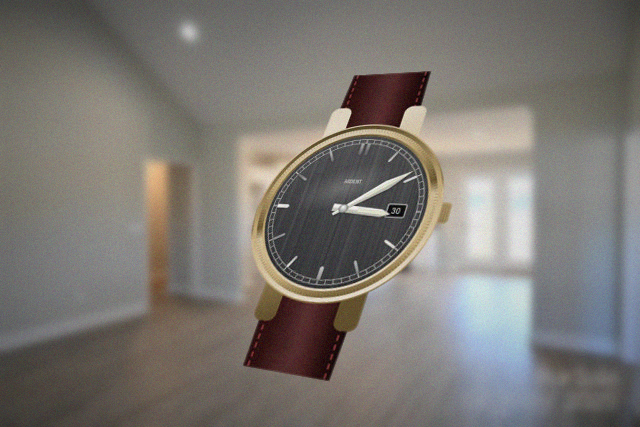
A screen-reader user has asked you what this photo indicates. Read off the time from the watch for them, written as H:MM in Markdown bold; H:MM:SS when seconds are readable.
**3:09**
